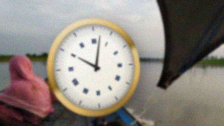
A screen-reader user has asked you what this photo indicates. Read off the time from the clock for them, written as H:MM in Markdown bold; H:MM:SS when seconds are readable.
**10:02**
